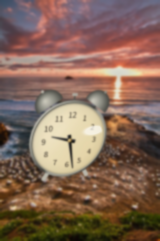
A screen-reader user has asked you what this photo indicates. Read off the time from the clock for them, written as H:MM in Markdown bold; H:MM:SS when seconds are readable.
**9:28**
